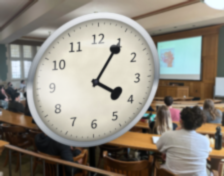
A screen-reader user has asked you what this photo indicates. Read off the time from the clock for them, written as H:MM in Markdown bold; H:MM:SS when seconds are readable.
**4:05**
